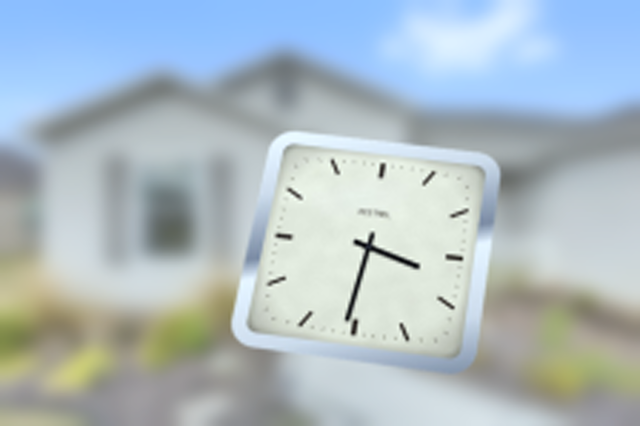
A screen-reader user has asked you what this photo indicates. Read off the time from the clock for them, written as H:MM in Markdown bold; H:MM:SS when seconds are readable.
**3:31**
